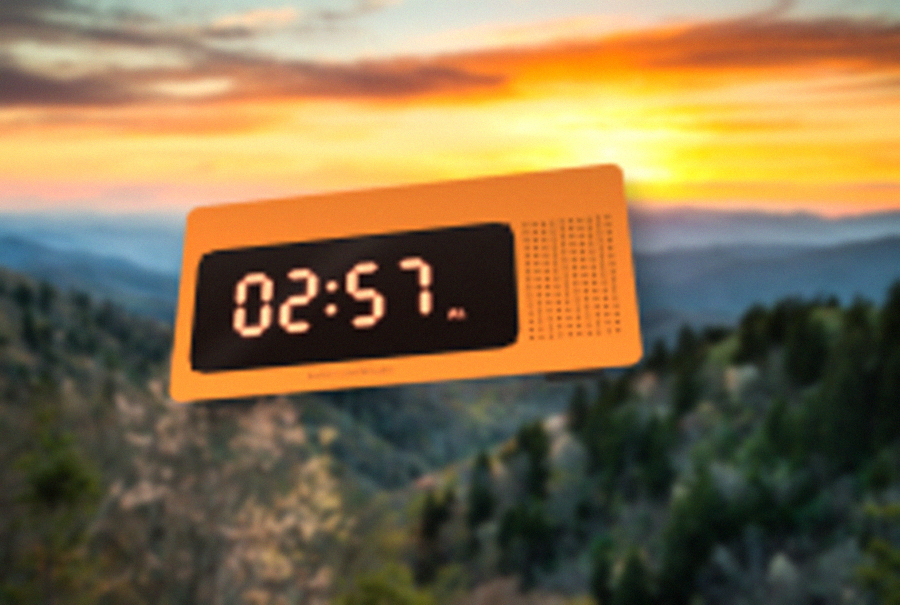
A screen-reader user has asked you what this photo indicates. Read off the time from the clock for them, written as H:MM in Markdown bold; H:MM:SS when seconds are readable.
**2:57**
